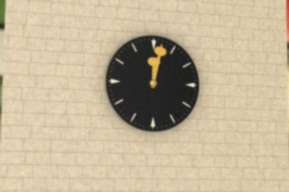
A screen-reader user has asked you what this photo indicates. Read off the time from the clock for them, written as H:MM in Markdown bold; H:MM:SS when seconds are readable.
**12:02**
